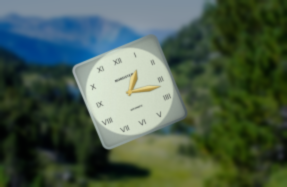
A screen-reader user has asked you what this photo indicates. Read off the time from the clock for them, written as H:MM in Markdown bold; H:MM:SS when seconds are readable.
**1:17**
